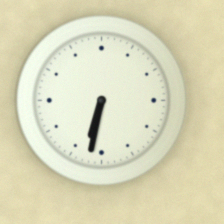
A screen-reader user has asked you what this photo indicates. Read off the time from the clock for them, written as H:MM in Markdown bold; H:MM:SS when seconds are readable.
**6:32**
